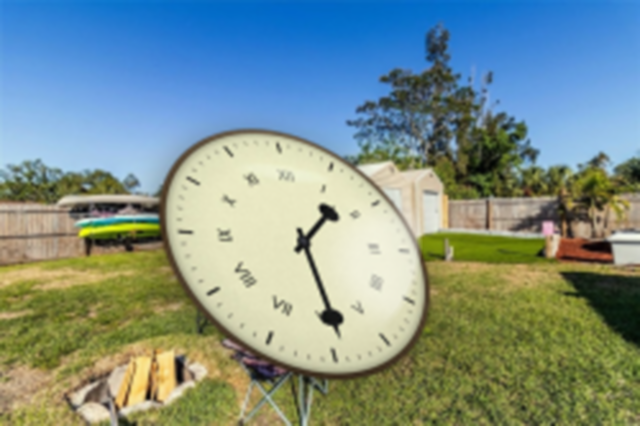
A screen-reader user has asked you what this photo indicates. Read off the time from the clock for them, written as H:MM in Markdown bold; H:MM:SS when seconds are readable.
**1:29**
